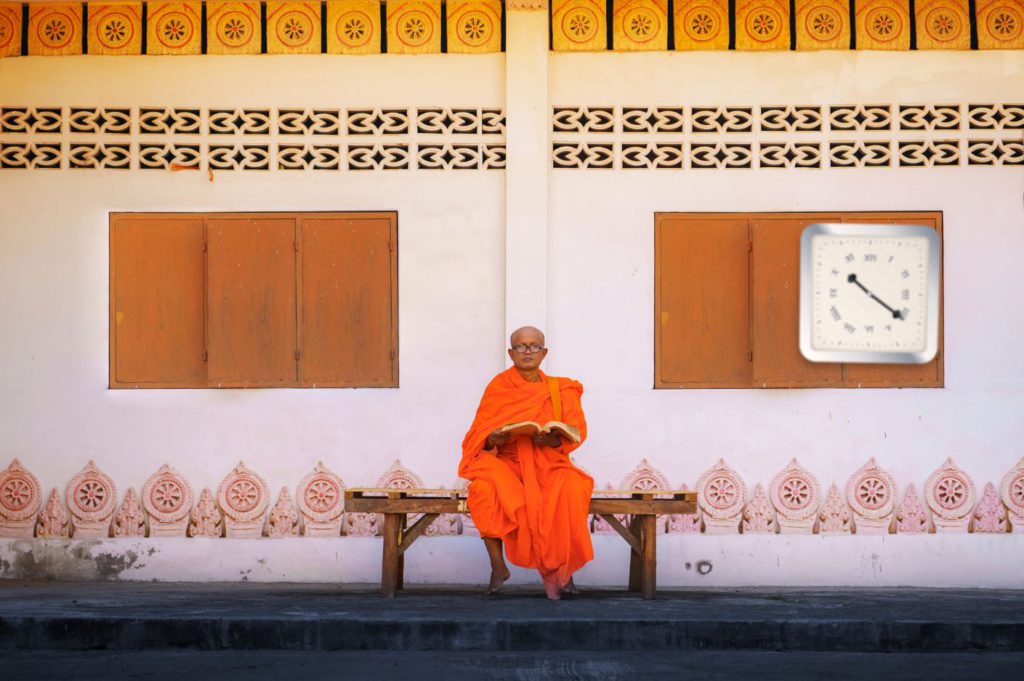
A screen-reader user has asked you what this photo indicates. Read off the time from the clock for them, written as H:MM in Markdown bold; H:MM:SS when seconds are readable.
**10:21**
